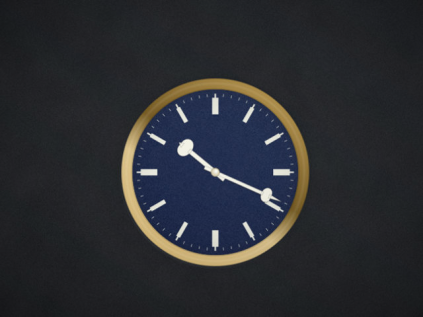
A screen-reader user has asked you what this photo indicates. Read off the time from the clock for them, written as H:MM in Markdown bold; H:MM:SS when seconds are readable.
**10:19**
